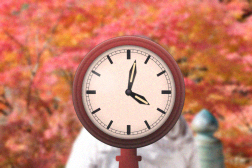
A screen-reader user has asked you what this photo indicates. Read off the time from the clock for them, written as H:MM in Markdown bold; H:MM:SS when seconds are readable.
**4:02**
